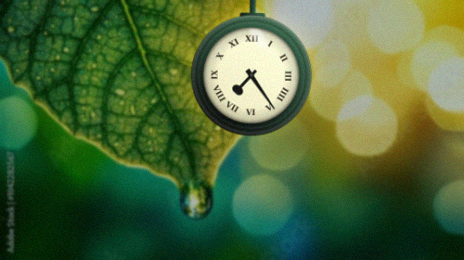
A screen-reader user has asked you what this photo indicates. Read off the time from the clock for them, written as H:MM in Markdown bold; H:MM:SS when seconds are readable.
**7:24**
